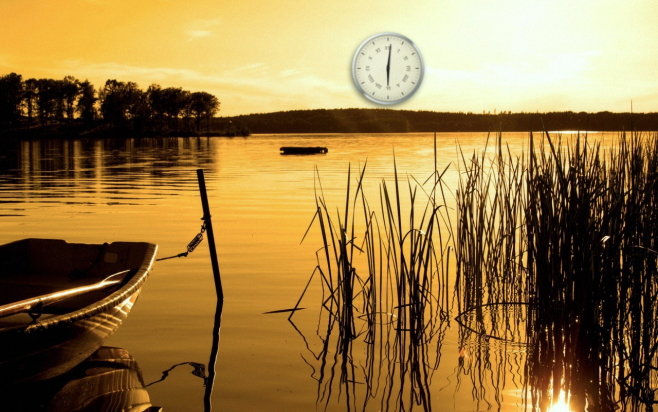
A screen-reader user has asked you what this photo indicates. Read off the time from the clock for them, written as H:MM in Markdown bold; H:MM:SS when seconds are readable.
**6:01**
